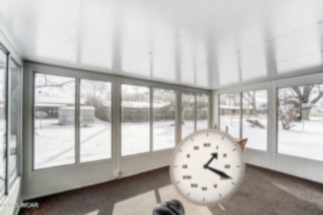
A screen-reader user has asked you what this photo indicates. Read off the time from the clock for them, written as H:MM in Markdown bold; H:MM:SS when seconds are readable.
**1:19**
